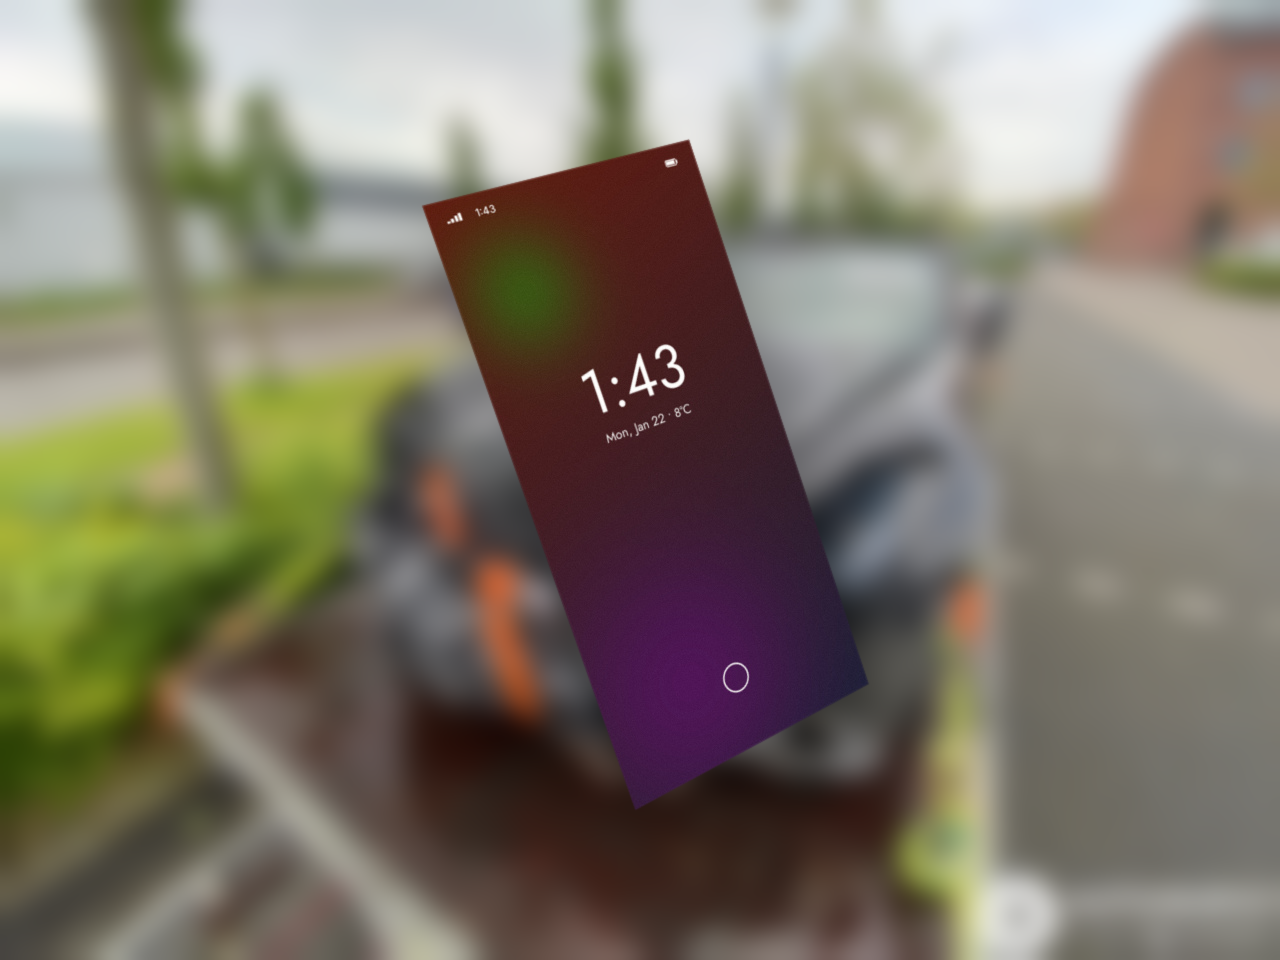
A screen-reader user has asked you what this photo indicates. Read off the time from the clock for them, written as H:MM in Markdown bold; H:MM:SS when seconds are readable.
**1:43**
